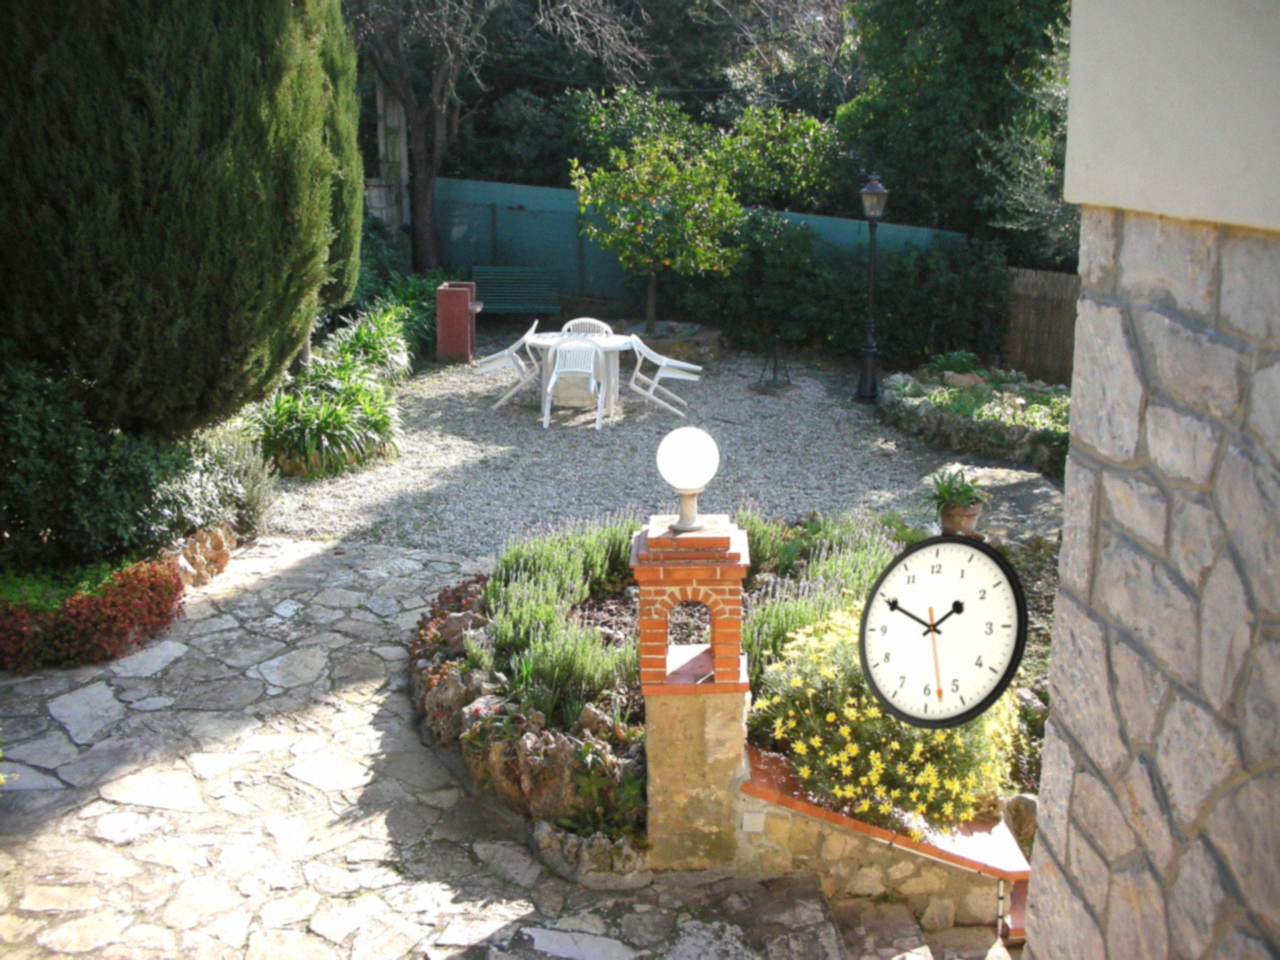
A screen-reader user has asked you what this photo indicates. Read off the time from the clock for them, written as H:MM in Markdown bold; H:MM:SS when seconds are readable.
**1:49:28**
